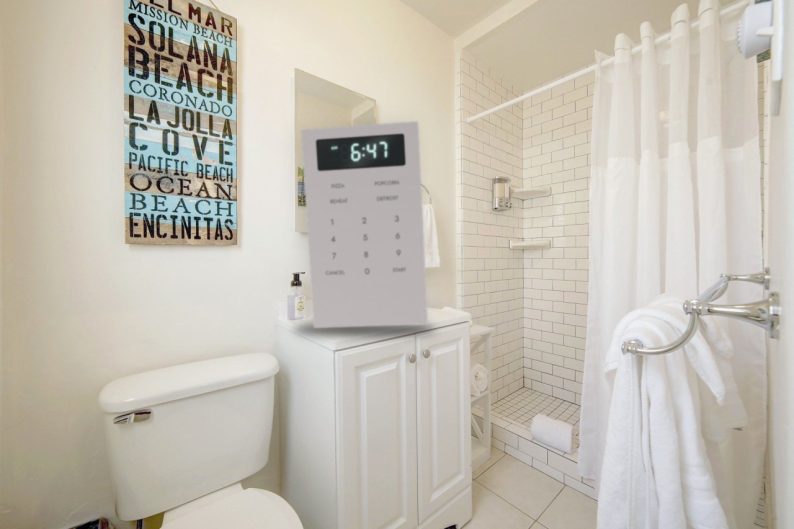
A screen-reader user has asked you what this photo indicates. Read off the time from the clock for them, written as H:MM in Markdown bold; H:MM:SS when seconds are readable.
**6:47**
